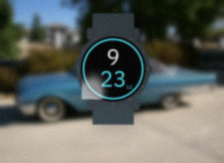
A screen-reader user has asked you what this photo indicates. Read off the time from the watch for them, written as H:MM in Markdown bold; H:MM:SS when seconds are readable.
**9:23**
